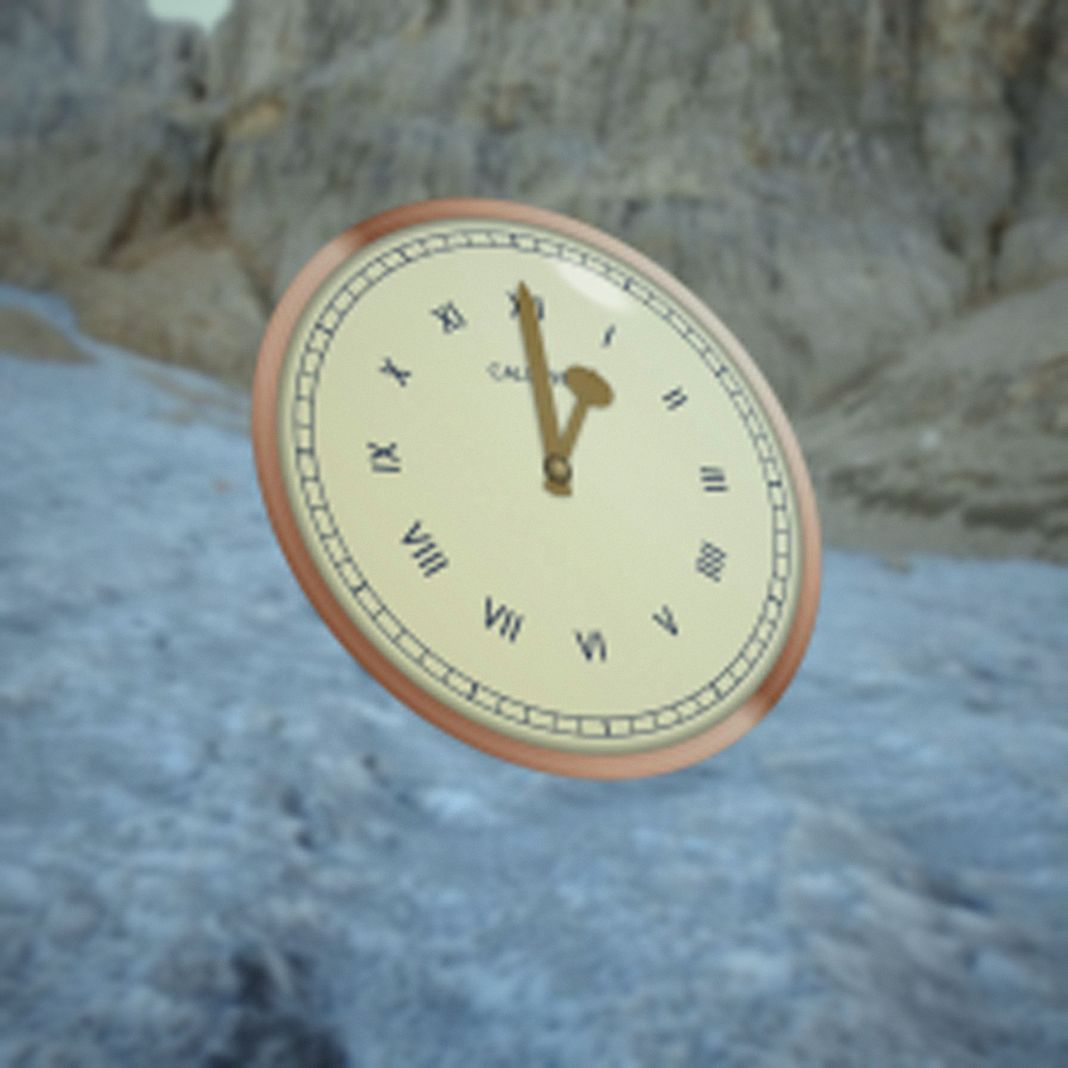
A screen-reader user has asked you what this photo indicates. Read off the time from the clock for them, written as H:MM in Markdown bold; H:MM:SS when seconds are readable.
**1:00**
